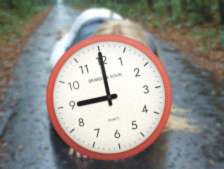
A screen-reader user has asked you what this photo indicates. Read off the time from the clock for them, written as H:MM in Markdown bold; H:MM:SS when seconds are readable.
**9:00**
